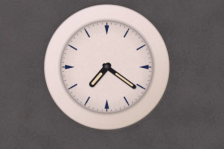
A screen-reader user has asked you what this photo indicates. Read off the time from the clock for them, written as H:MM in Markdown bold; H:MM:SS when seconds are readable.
**7:21**
